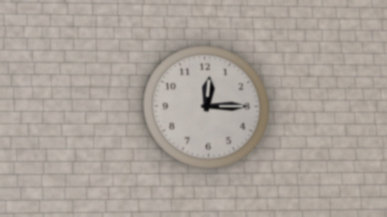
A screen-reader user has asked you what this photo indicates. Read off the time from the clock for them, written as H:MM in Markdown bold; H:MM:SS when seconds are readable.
**12:15**
